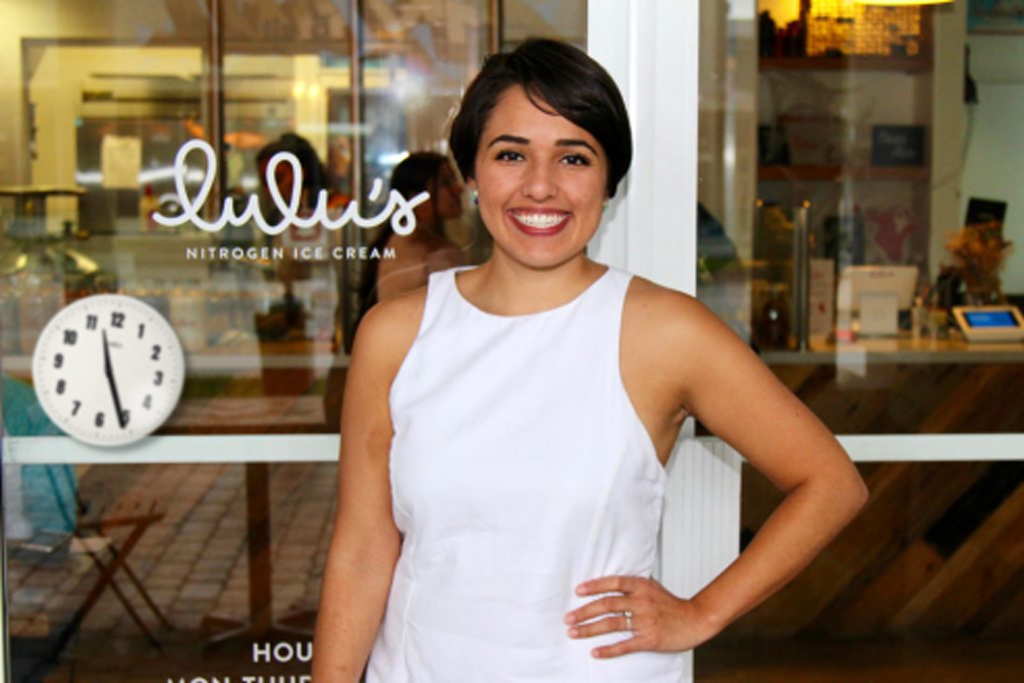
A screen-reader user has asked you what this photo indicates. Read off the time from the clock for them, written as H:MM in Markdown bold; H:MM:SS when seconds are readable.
**11:26**
